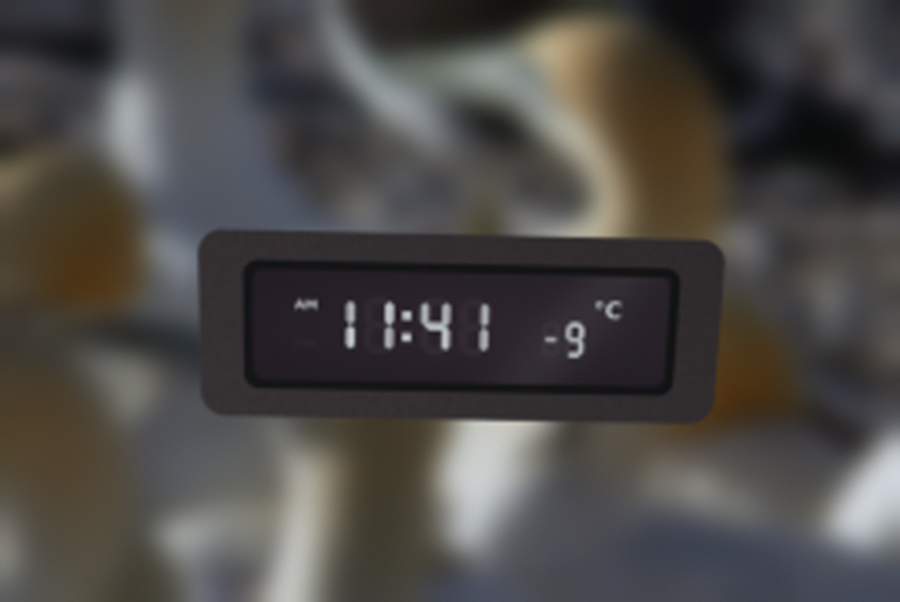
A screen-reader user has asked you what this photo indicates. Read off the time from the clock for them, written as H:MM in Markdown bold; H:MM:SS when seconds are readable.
**11:41**
